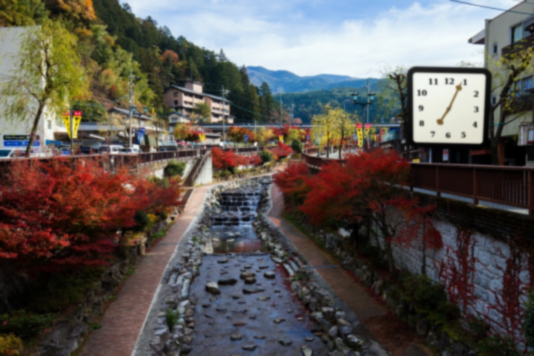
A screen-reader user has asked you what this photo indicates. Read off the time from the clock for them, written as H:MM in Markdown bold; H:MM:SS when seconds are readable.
**7:04**
